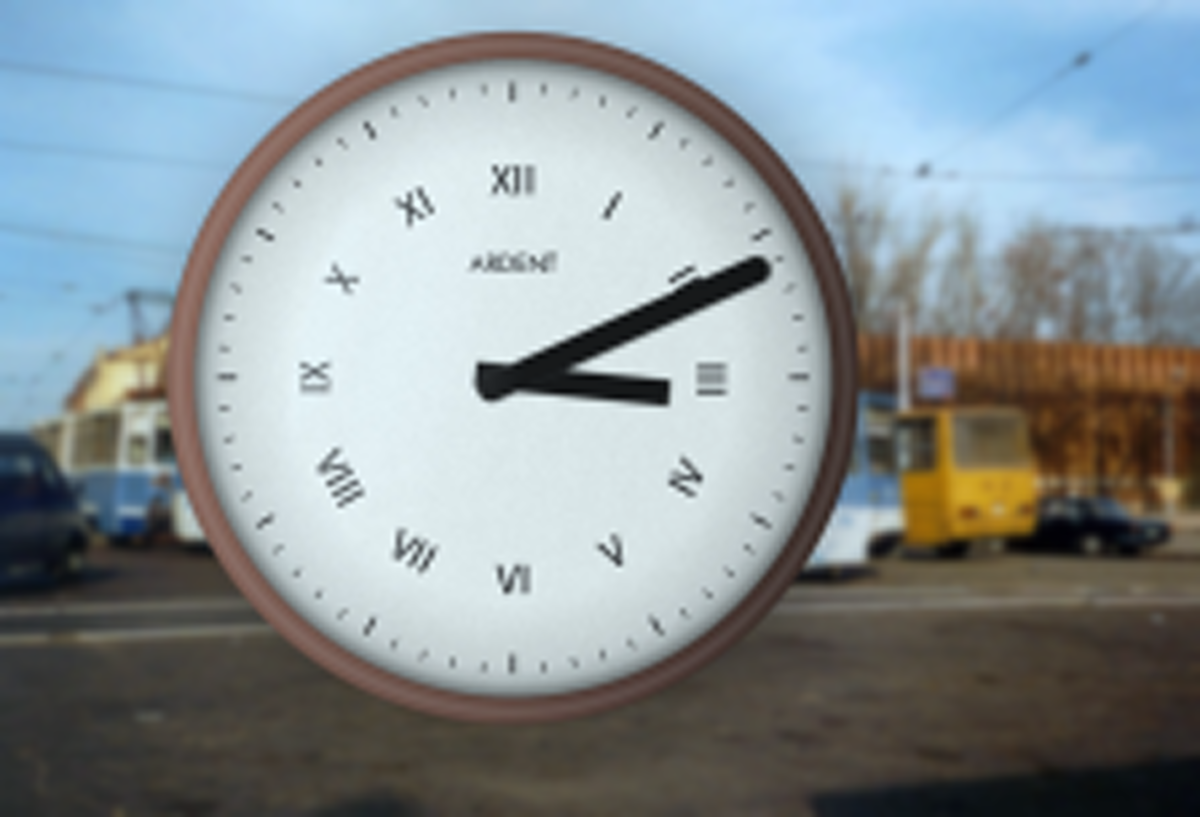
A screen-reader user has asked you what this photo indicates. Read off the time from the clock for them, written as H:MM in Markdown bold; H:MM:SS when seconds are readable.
**3:11**
